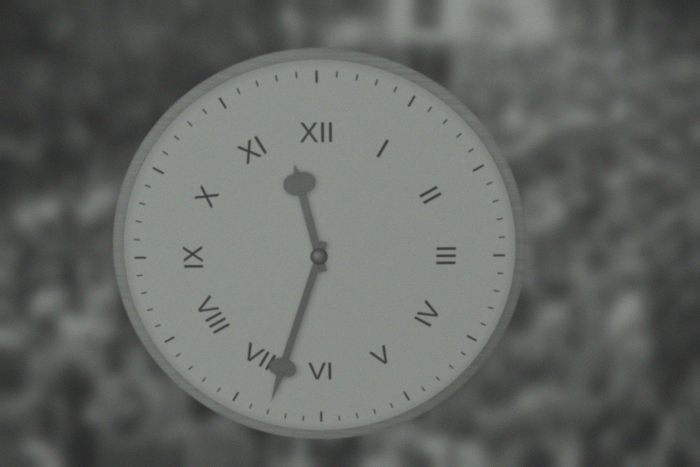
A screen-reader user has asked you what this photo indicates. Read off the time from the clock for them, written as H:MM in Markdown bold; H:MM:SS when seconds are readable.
**11:33**
